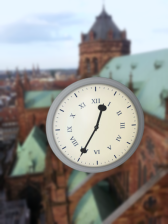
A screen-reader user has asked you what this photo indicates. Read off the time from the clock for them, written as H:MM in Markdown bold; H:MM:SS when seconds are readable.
**12:35**
